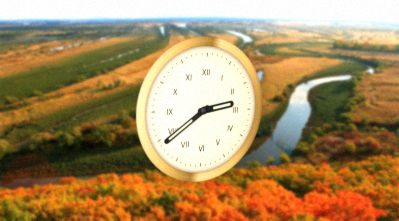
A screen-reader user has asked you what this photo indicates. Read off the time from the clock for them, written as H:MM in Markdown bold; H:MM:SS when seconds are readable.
**2:39**
